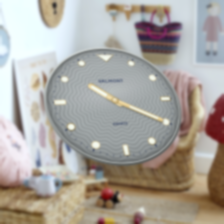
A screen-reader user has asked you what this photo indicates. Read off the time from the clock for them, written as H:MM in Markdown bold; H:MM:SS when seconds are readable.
**10:20**
